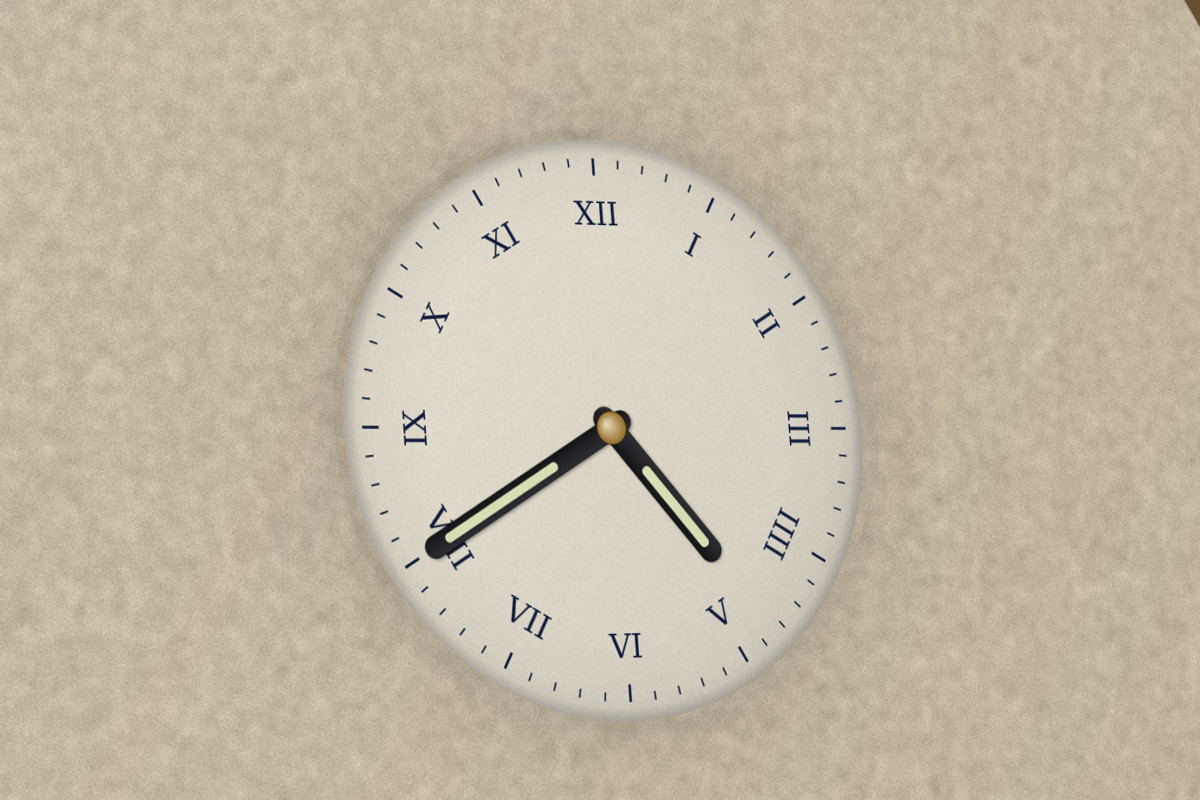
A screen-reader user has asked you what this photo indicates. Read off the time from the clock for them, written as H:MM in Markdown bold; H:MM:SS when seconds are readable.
**4:40**
